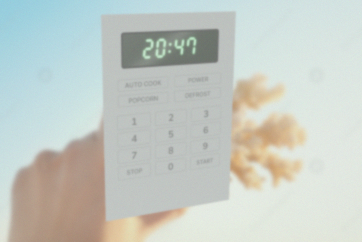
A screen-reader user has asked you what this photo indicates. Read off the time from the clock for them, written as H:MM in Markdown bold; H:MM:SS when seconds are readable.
**20:47**
